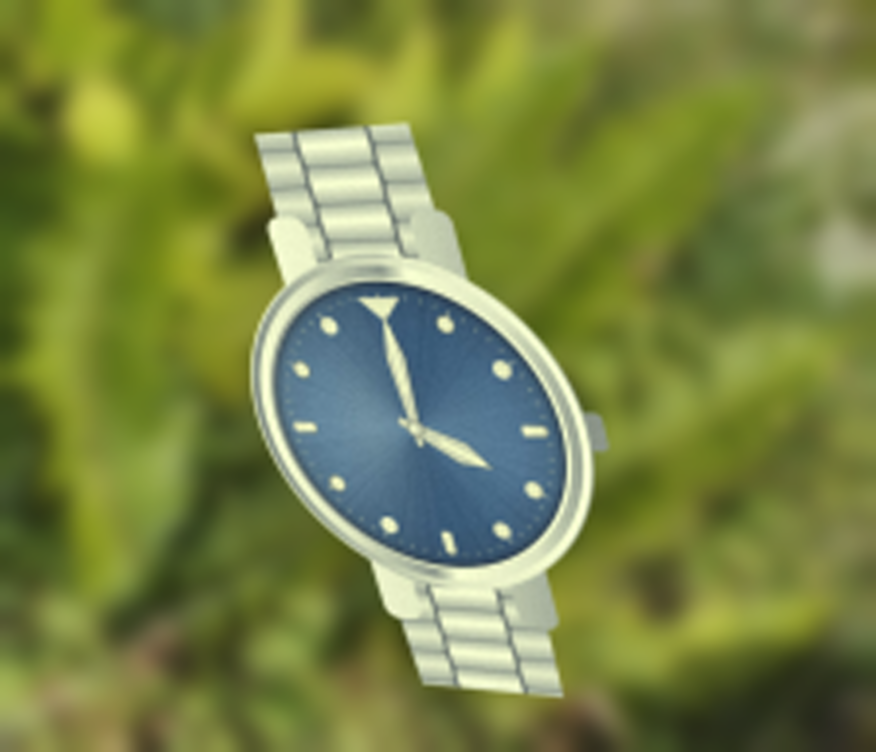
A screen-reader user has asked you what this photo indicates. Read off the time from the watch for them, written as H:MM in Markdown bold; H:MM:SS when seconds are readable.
**4:00**
